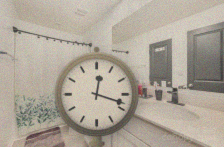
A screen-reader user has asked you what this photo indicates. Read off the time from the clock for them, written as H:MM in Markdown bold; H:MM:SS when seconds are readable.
**12:18**
